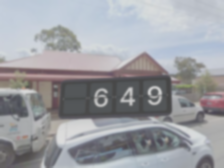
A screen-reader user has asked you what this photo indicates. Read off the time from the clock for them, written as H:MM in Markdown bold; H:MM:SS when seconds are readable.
**6:49**
